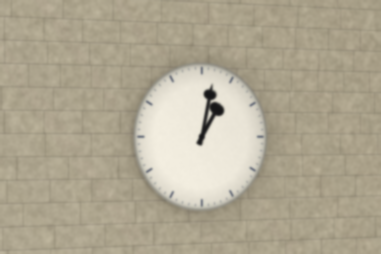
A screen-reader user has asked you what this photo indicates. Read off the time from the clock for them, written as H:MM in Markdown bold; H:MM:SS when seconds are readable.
**1:02**
